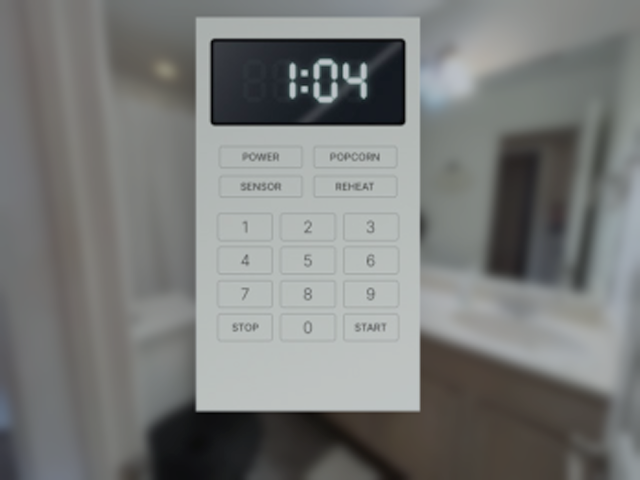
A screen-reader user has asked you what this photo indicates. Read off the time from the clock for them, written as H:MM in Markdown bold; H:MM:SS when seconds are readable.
**1:04**
